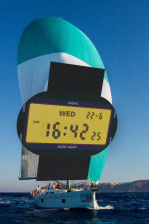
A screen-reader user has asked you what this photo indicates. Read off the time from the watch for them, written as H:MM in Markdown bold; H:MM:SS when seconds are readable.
**16:42:25**
